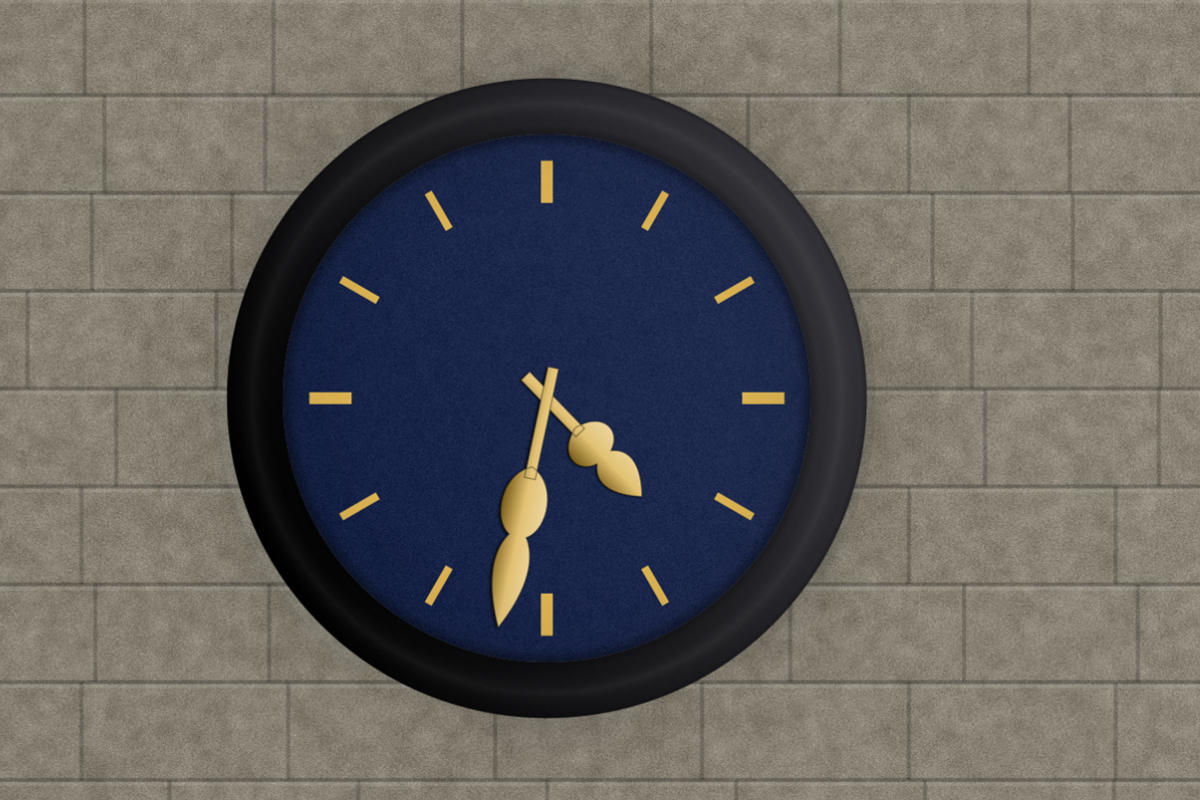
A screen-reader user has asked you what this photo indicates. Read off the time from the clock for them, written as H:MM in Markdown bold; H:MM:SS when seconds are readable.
**4:32**
